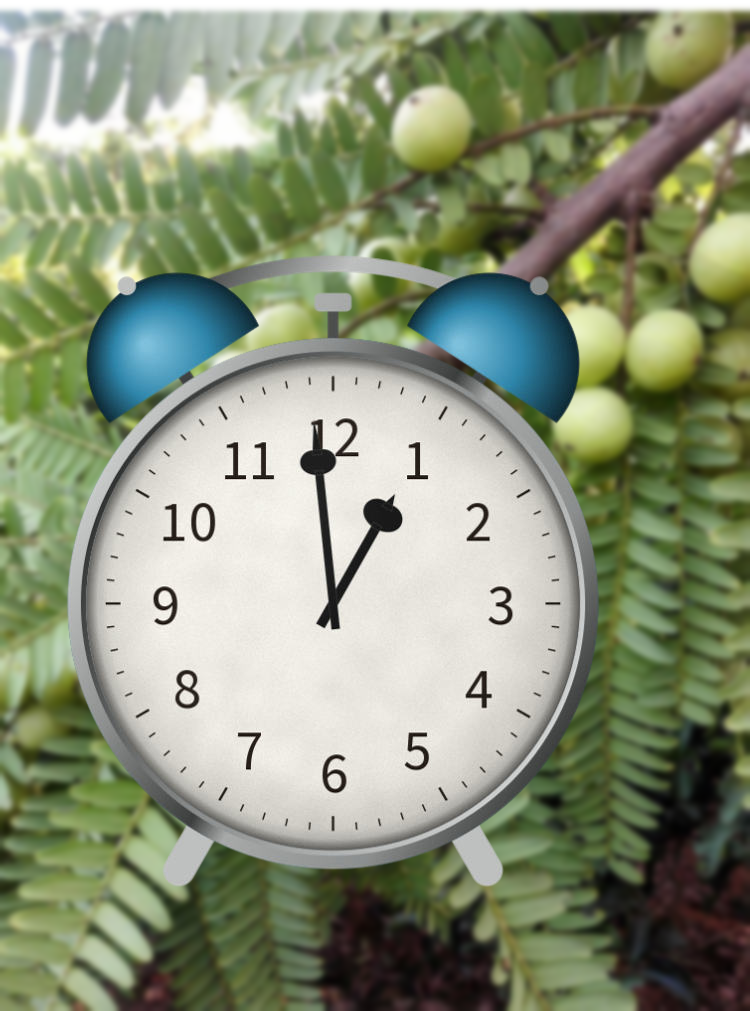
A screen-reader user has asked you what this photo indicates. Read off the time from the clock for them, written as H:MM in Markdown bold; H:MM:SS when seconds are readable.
**12:59**
